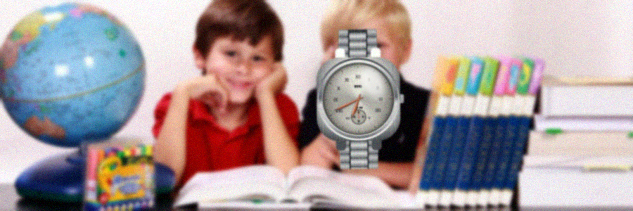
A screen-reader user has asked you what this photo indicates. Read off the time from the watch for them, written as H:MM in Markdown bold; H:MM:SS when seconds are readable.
**6:41**
